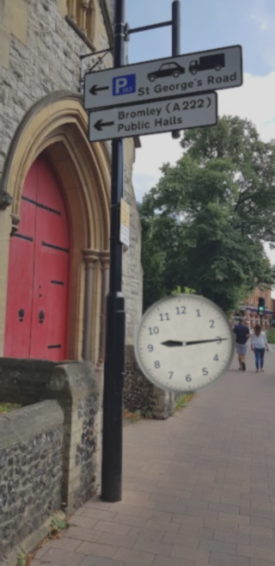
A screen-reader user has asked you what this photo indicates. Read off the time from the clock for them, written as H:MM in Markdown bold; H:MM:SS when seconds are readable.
**9:15**
